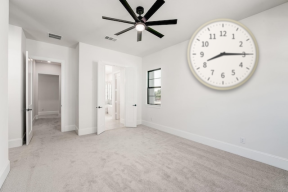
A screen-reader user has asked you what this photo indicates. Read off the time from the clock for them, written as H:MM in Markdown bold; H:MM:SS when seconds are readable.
**8:15**
